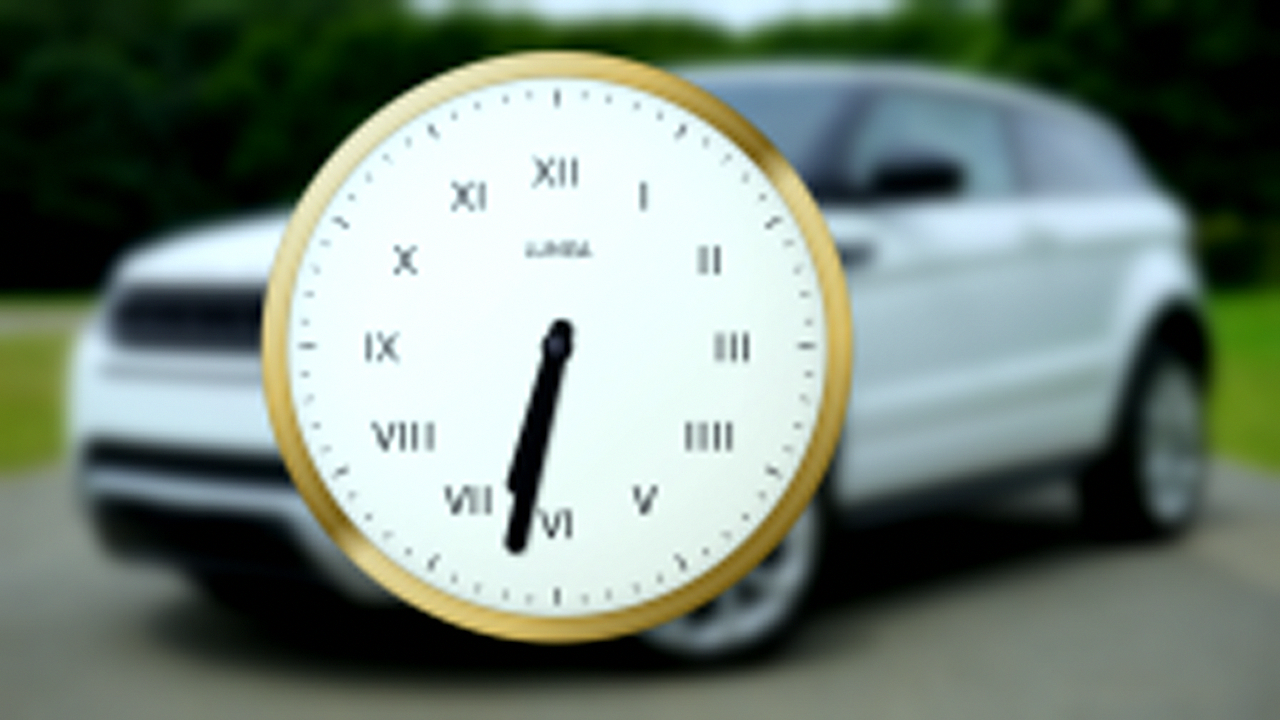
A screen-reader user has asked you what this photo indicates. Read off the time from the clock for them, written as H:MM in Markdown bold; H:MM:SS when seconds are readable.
**6:32**
